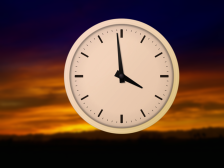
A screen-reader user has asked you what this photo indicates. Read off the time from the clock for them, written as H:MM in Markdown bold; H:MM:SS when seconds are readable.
**3:59**
